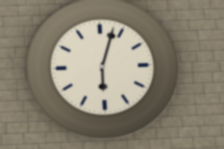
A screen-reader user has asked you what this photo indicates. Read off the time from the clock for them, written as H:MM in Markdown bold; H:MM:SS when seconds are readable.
**6:03**
